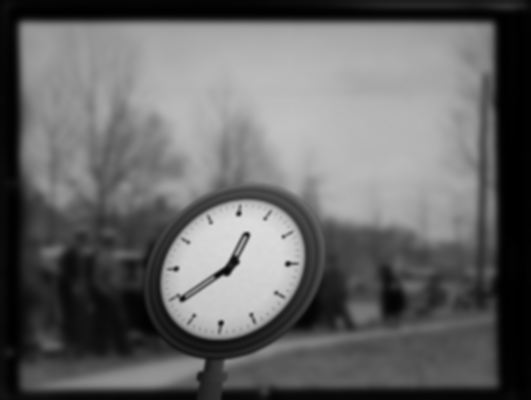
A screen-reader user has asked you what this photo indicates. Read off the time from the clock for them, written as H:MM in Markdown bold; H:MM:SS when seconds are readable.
**12:39**
